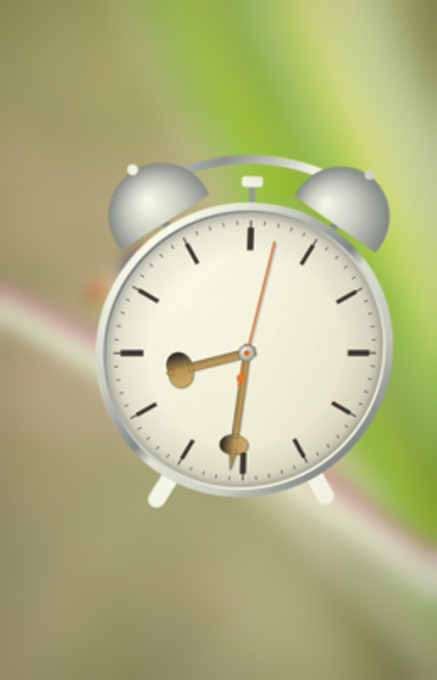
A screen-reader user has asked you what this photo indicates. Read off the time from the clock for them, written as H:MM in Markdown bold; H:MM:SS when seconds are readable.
**8:31:02**
